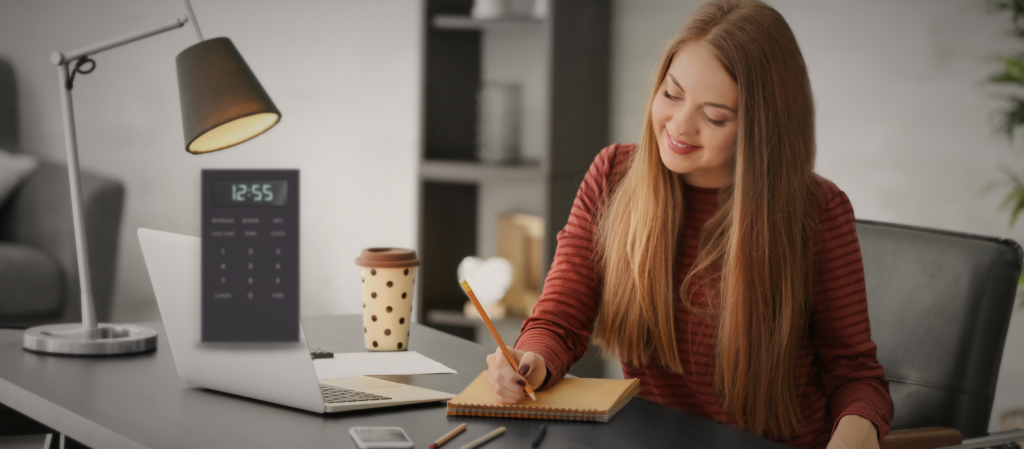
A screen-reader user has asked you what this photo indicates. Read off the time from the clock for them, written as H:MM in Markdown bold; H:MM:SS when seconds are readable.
**12:55**
